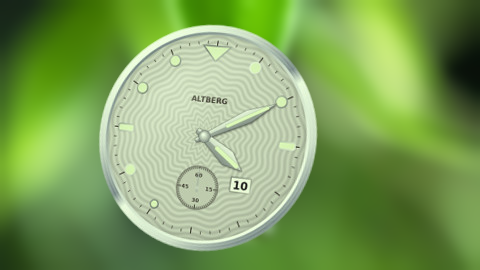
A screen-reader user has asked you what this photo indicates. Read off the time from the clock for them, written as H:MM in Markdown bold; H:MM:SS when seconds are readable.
**4:10**
